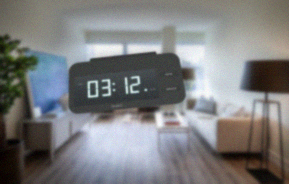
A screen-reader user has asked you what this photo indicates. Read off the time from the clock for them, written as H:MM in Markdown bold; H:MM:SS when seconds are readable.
**3:12**
